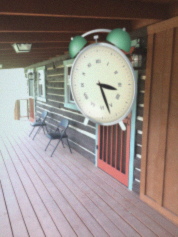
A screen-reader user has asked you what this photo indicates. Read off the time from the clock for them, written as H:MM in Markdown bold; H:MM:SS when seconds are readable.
**3:27**
